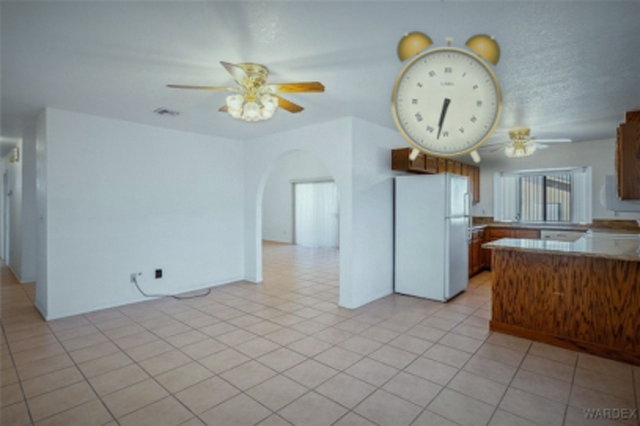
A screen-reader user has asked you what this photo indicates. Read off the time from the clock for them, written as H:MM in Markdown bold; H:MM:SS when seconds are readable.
**6:32**
